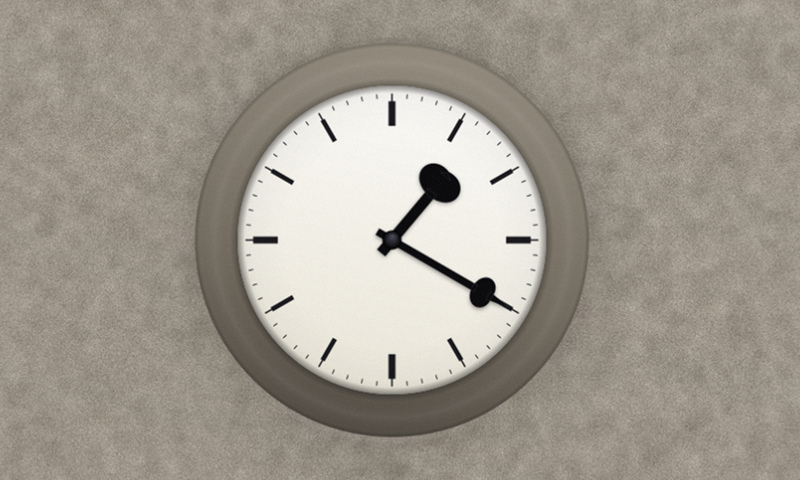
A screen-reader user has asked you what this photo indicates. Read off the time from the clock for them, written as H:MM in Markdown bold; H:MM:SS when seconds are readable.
**1:20**
